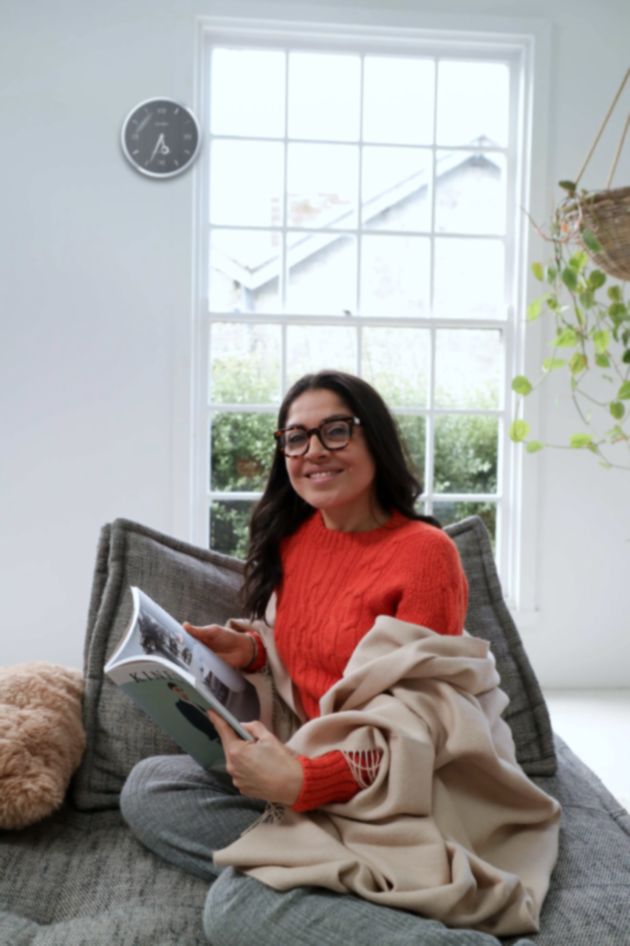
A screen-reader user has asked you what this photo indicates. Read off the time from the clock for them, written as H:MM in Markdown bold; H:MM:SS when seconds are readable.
**5:34**
